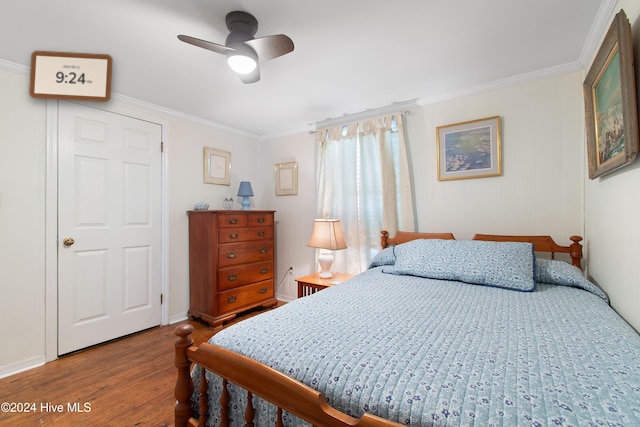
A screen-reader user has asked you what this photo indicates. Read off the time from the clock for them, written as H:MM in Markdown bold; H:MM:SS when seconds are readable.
**9:24**
